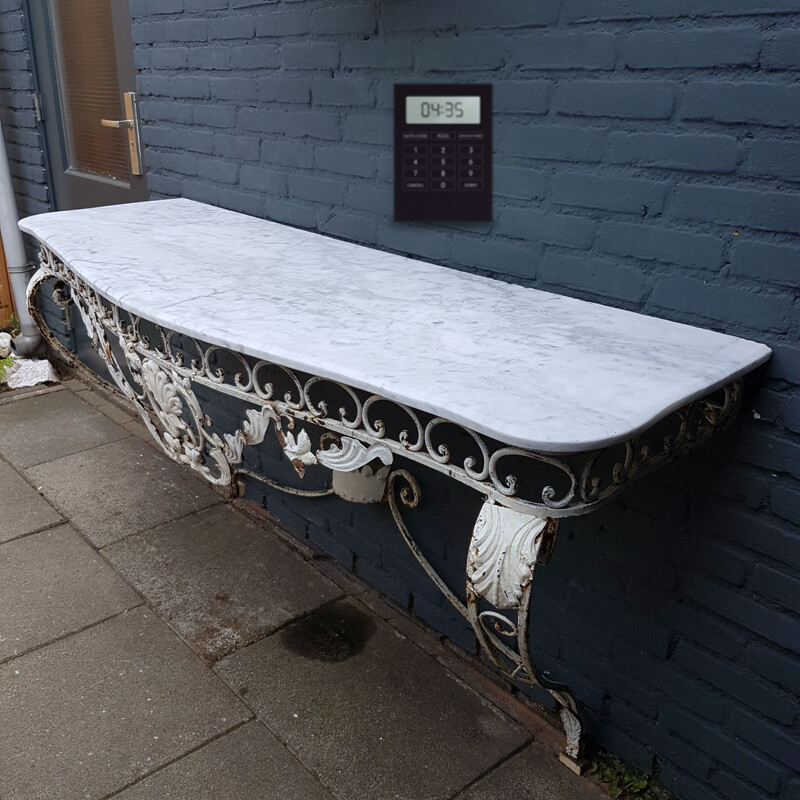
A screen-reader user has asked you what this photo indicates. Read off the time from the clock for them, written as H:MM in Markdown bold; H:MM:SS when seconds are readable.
**4:35**
